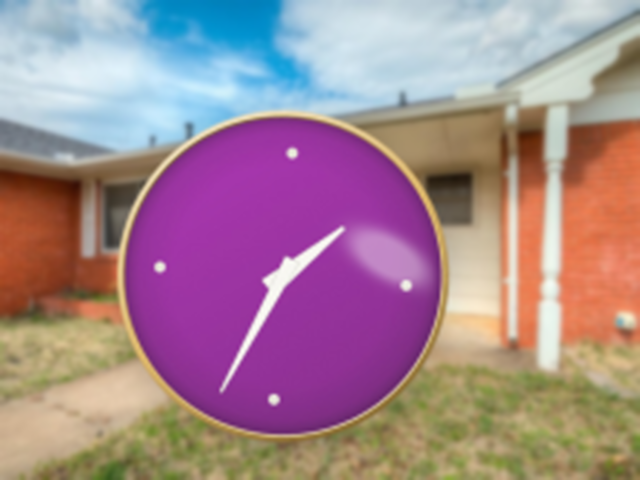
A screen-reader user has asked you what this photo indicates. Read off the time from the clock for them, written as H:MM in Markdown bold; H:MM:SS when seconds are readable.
**1:34**
